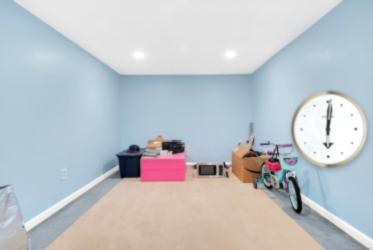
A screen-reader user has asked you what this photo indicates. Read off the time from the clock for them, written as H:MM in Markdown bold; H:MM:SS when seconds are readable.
**6:01**
